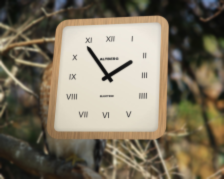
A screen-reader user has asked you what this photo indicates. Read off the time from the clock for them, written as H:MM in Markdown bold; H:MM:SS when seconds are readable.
**1:54**
